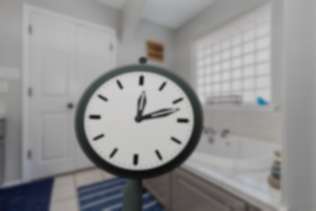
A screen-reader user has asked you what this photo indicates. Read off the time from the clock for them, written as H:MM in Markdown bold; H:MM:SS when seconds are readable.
**12:12**
